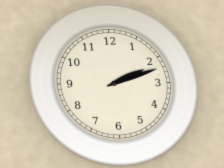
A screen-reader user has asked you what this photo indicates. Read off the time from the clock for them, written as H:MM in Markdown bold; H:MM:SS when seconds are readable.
**2:12**
